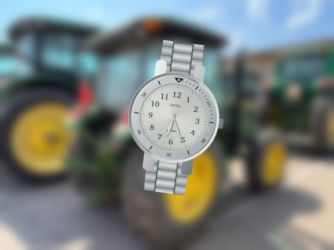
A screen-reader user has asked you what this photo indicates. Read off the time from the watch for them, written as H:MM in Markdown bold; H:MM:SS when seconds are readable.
**6:26**
